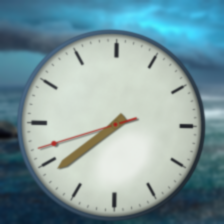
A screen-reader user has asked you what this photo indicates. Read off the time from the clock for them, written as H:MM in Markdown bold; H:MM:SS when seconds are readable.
**7:38:42**
